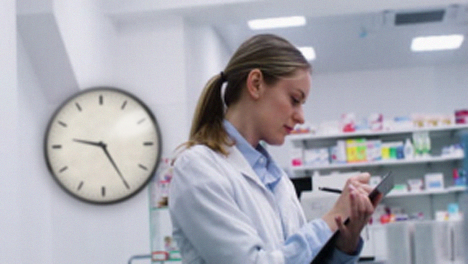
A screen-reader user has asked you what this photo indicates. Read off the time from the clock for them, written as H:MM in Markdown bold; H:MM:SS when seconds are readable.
**9:25**
